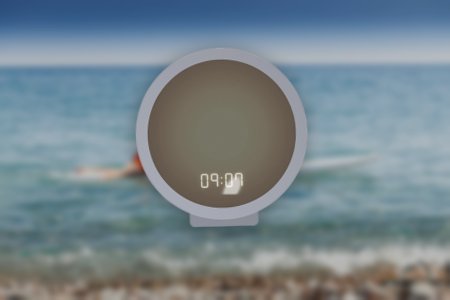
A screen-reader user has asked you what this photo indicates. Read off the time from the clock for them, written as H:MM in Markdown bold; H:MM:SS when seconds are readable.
**9:07**
